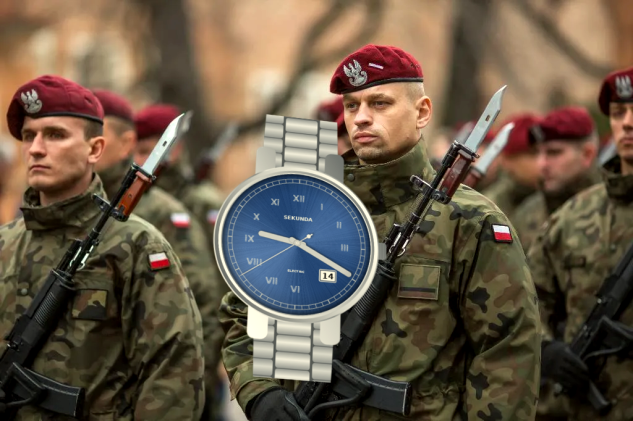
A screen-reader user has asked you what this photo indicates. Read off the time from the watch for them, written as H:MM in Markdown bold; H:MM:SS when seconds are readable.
**9:19:39**
